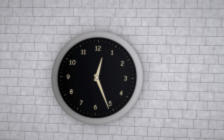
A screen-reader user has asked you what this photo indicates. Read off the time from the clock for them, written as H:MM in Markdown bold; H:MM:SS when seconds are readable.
**12:26**
